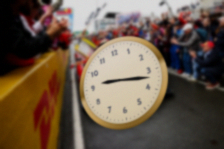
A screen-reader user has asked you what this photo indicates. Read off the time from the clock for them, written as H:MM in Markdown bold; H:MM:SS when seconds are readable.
**9:17**
